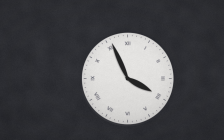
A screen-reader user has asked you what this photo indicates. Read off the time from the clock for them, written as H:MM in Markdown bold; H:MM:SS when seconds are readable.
**3:56**
